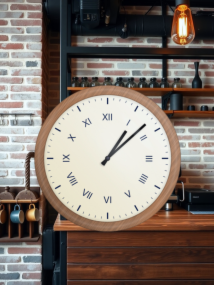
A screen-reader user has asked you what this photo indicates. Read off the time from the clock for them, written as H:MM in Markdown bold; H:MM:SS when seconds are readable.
**1:08**
